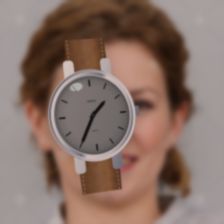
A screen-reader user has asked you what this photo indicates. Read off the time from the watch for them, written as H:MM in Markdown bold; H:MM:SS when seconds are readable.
**1:35**
